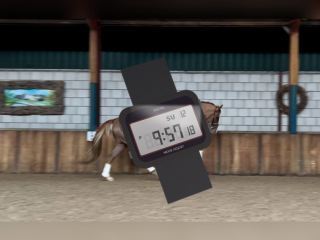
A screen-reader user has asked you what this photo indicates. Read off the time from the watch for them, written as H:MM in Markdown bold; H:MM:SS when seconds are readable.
**9:57:18**
